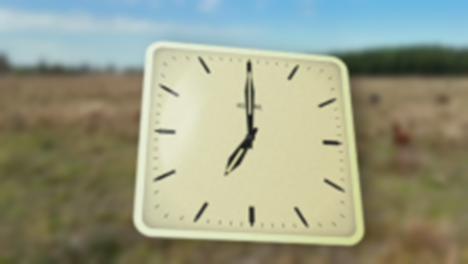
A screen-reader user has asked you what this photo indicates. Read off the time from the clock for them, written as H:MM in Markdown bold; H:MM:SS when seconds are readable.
**7:00**
